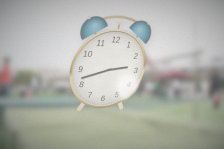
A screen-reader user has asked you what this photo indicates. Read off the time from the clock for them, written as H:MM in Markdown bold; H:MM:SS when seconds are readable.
**2:42**
